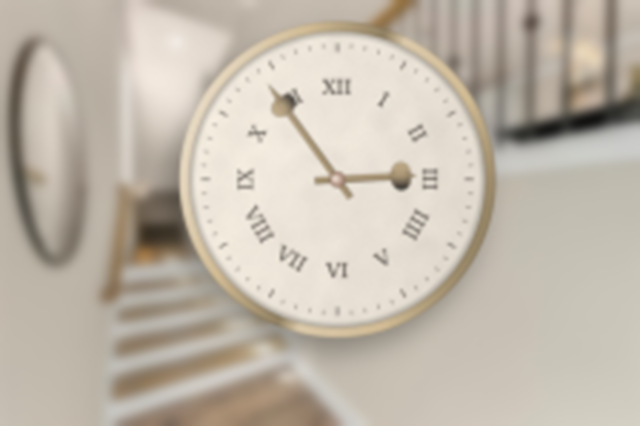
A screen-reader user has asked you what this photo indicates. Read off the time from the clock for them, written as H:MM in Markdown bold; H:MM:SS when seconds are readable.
**2:54**
